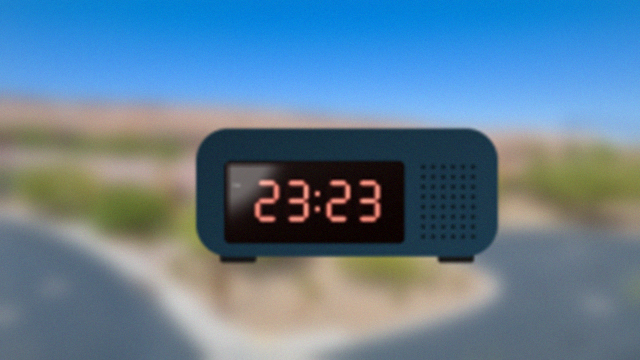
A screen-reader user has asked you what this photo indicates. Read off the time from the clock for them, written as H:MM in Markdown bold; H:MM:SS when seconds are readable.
**23:23**
